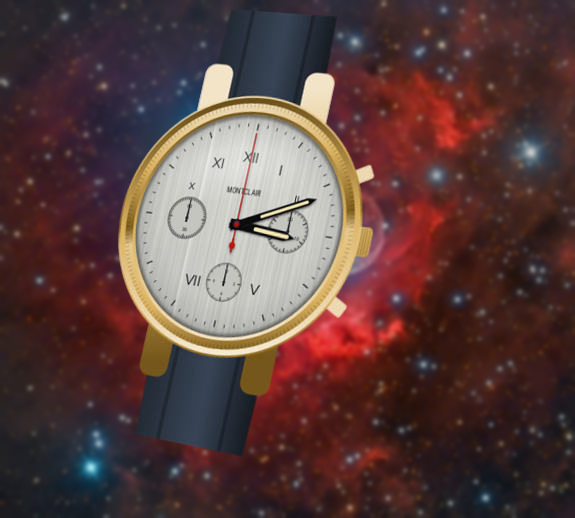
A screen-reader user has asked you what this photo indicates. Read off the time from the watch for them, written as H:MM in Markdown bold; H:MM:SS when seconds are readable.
**3:11**
